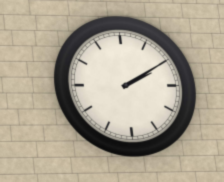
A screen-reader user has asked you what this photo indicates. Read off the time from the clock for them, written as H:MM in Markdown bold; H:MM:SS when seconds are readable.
**2:10**
